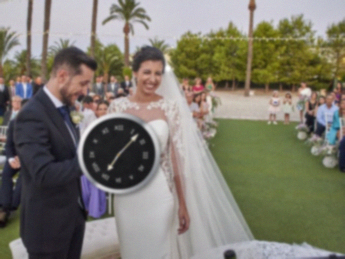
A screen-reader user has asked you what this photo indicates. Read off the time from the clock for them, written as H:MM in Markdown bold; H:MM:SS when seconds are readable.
**7:07**
